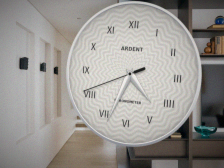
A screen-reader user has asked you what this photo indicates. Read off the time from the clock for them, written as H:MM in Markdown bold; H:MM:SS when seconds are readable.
**4:33:41**
